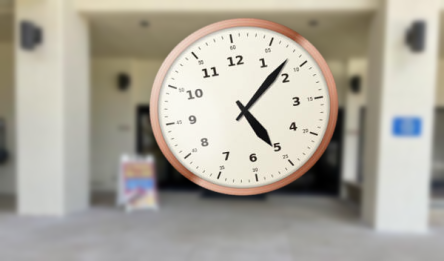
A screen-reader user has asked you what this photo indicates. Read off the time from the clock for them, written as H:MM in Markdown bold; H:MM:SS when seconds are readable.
**5:08**
